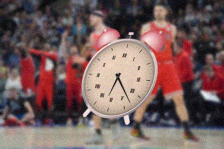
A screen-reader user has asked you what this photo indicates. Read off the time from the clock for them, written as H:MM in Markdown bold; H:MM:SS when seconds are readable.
**6:23**
